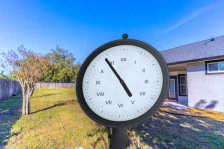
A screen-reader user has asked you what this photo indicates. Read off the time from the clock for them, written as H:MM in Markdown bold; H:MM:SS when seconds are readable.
**4:54**
